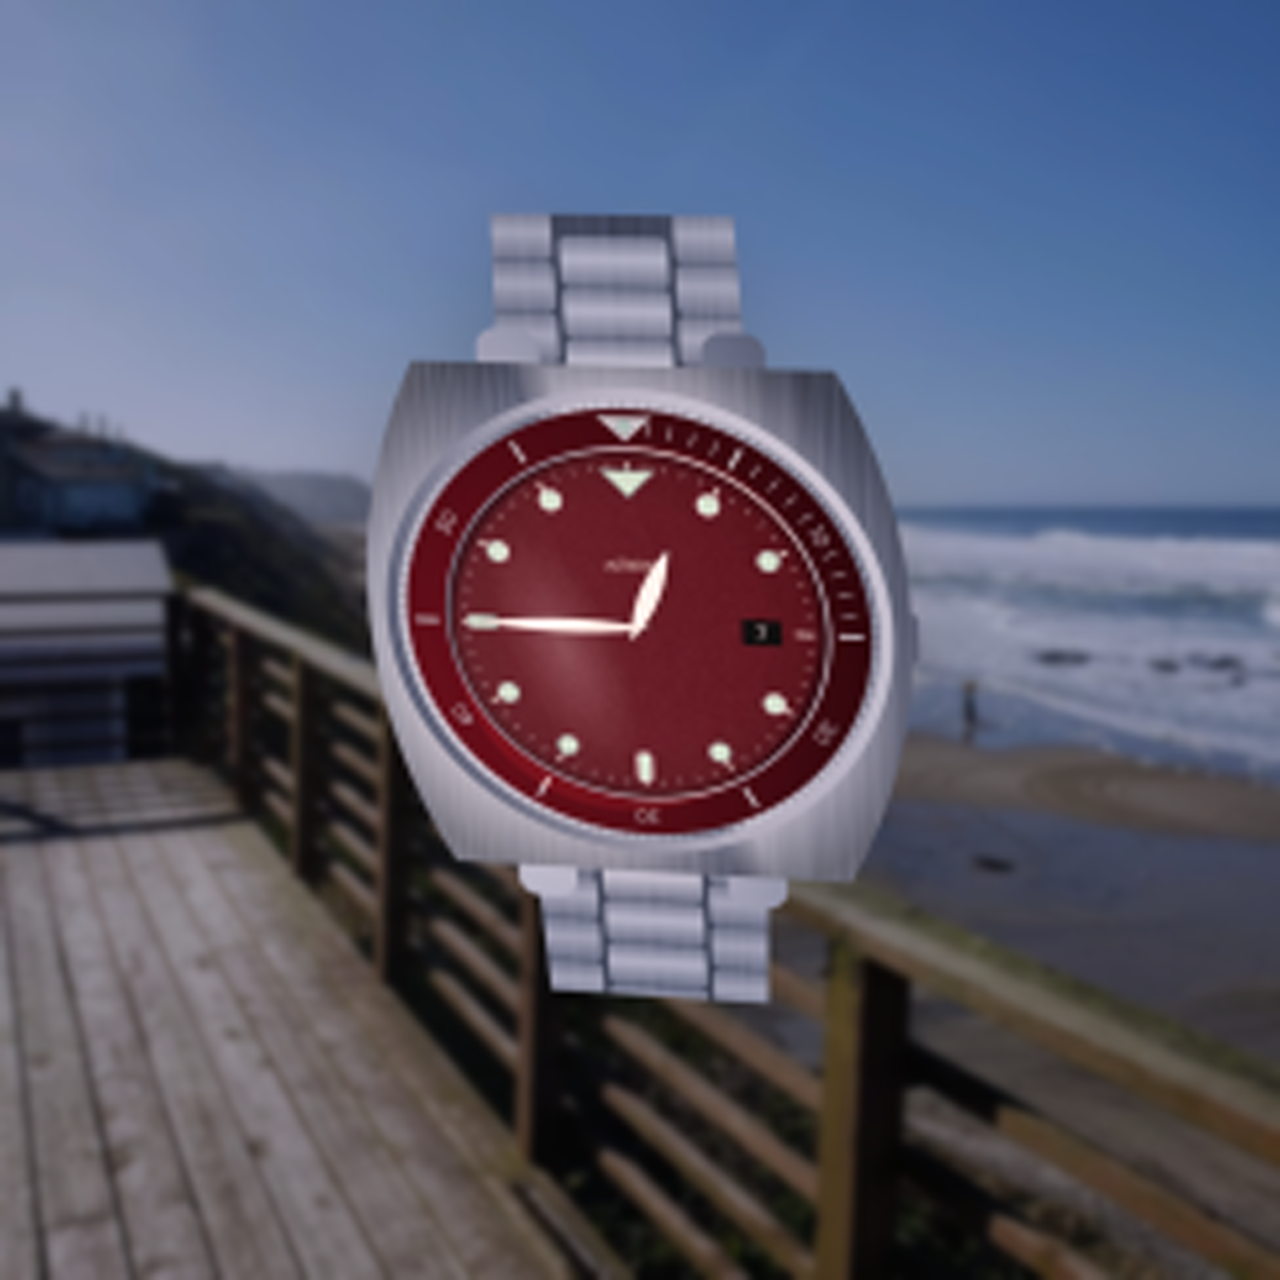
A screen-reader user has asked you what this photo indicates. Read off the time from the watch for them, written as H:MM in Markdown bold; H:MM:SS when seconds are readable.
**12:45**
